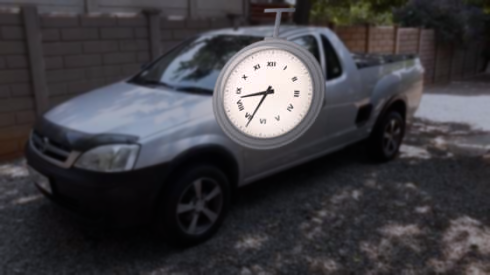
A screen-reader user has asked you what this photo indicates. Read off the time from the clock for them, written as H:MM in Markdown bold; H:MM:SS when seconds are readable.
**8:34**
